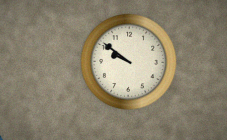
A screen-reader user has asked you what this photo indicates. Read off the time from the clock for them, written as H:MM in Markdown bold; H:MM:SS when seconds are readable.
**9:51**
